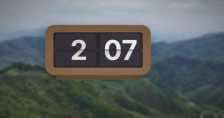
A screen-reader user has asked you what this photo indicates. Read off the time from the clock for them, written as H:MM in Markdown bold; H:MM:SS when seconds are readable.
**2:07**
